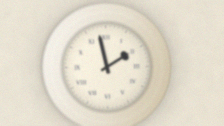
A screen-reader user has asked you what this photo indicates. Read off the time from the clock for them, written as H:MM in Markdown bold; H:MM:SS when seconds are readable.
**1:58**
